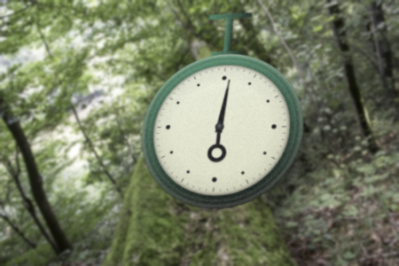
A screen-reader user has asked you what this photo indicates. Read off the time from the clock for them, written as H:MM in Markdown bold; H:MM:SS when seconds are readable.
**6:01**
